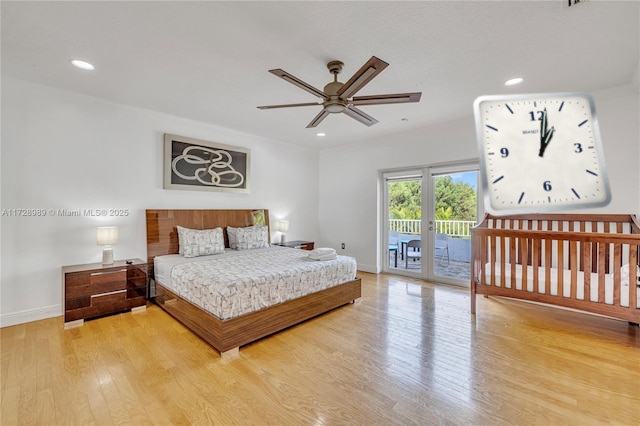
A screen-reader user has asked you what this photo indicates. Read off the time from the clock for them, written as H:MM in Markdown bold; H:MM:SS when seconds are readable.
**1:02**
